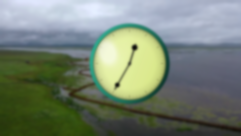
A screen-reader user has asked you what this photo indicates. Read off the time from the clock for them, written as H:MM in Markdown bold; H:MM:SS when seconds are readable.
**12:35**
